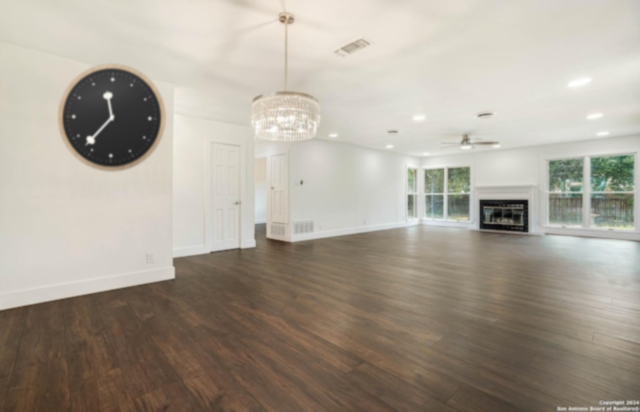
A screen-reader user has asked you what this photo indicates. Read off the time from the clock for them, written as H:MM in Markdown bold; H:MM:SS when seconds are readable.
**11:37**
